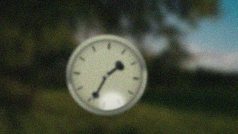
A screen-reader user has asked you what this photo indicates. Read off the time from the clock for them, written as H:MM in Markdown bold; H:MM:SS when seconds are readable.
**1:34**
